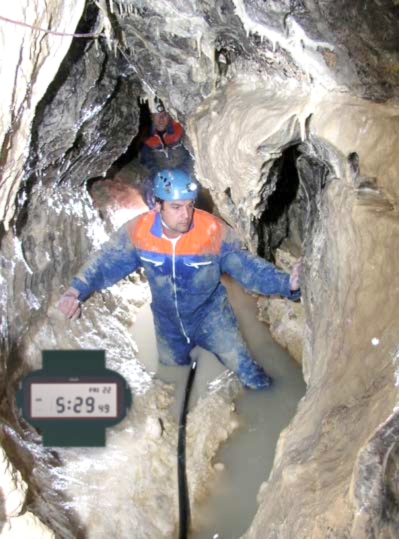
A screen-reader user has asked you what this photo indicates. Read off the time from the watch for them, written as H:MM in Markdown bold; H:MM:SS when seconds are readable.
**5:29**
